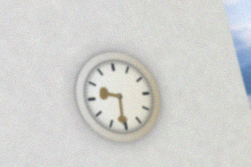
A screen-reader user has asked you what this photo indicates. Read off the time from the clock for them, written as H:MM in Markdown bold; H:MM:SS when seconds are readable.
**9:31**
